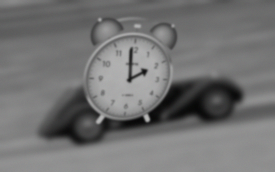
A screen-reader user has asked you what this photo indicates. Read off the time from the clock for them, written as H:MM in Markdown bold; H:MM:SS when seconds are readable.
**1:59**
